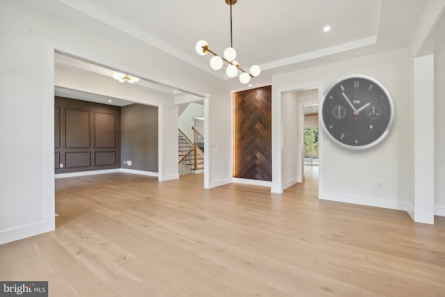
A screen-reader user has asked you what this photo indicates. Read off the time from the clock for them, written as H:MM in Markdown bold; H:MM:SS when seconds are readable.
**1:54**
